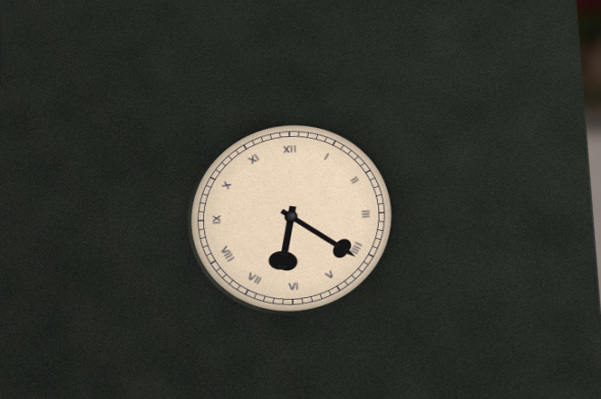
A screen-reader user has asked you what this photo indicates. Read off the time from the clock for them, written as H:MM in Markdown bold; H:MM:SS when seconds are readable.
**6:21**
